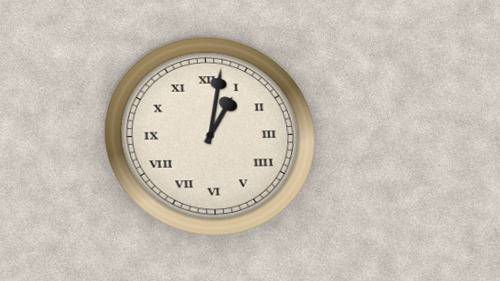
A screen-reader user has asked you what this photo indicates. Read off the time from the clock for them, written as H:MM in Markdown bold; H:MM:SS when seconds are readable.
**1:02**
